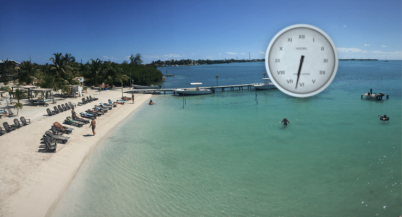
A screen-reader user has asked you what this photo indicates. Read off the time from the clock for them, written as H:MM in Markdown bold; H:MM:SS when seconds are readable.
**6:32**
